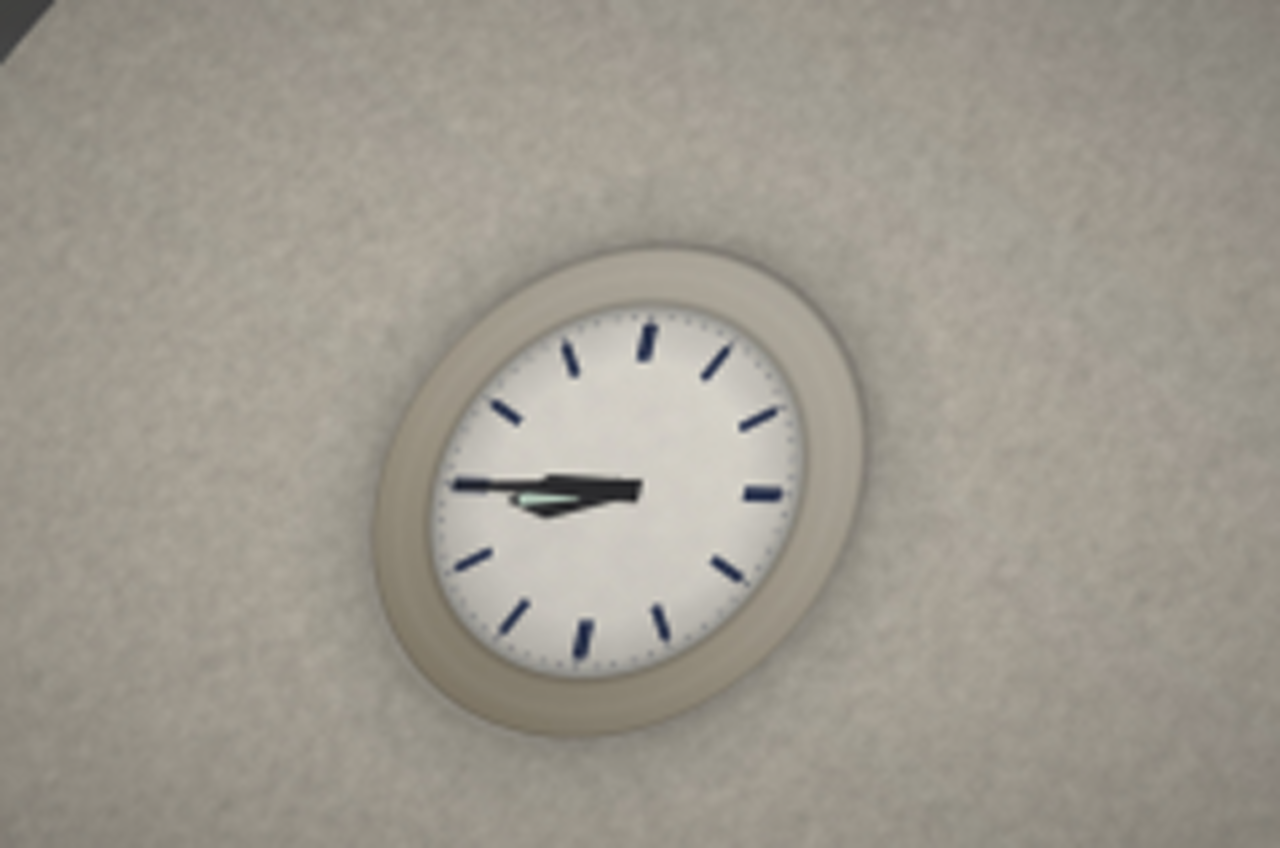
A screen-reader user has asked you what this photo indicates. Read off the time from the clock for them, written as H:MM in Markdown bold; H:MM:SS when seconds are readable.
**8:45**
